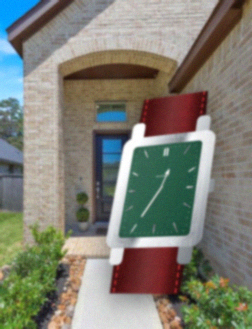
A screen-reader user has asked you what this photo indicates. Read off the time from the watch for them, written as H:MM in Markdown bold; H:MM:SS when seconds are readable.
**12:35**
